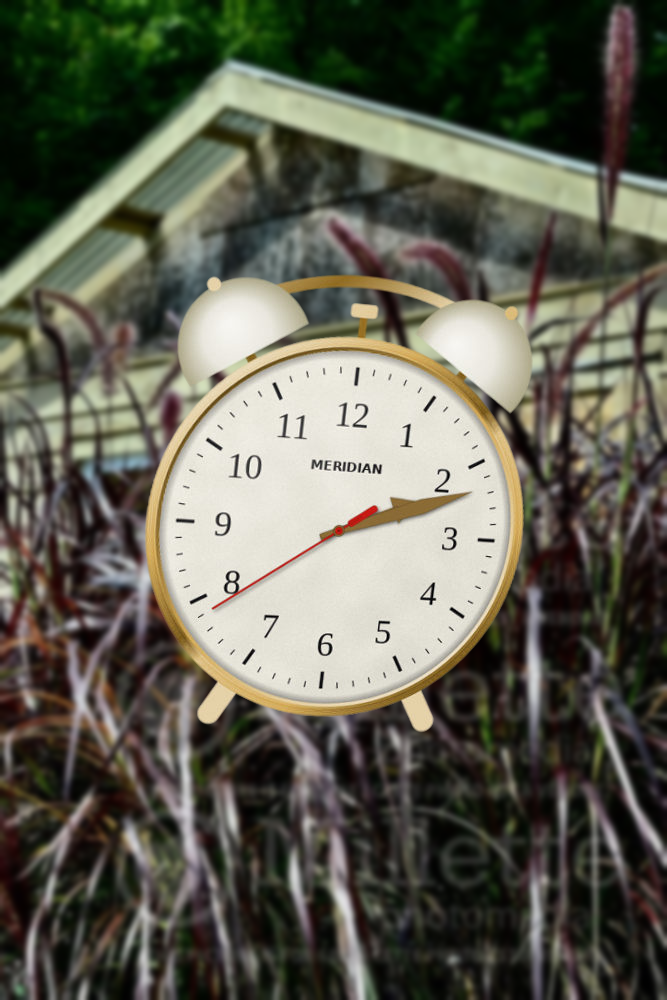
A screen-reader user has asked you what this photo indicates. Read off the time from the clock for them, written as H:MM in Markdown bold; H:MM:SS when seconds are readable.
**2:11:39**
